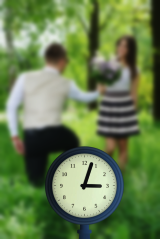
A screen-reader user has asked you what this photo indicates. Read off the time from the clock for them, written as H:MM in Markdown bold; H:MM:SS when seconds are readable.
**3:03**
